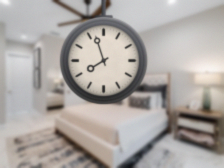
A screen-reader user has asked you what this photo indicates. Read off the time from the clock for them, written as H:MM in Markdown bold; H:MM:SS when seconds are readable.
**7:57**
